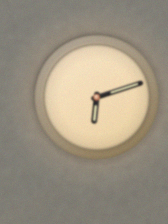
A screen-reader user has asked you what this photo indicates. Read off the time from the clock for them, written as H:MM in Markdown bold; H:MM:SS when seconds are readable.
**6:12**
